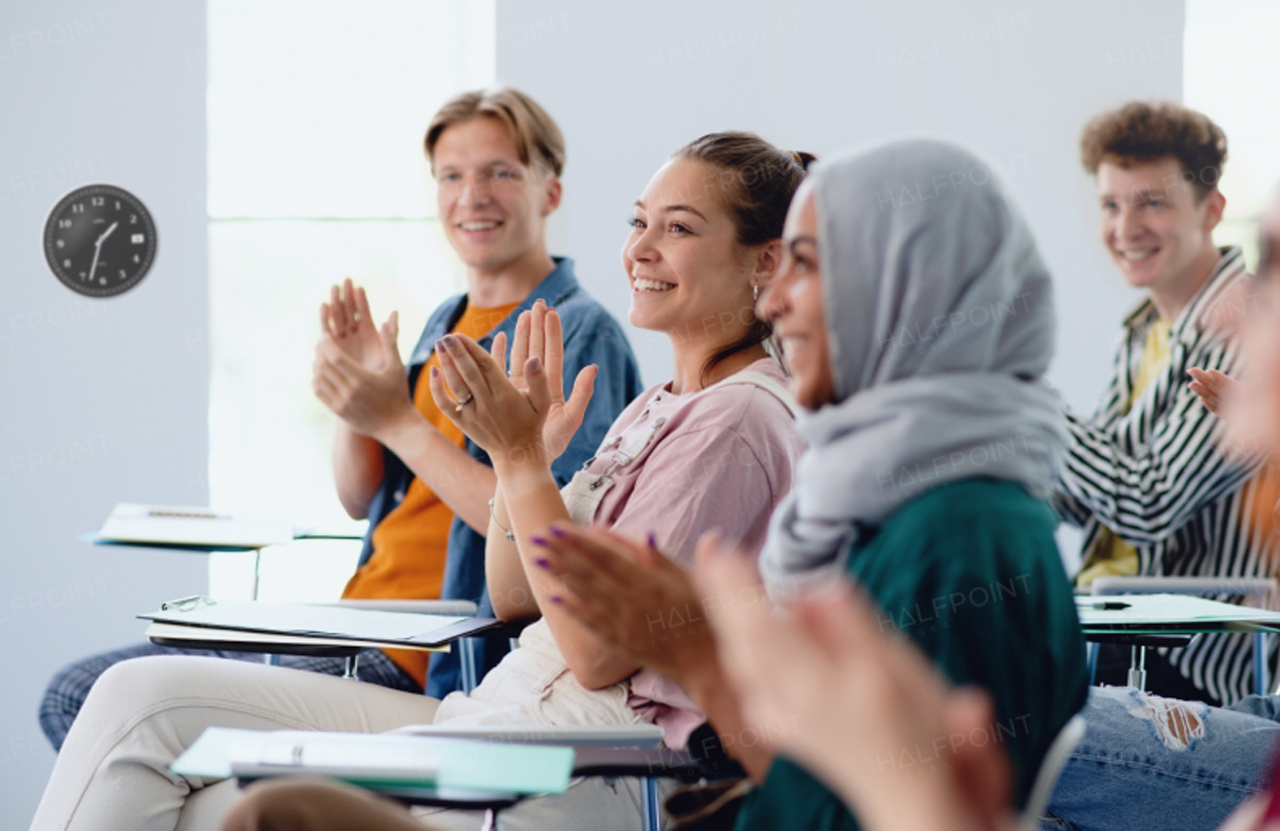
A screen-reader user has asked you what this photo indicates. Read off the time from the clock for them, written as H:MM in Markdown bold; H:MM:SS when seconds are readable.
**1:33**
